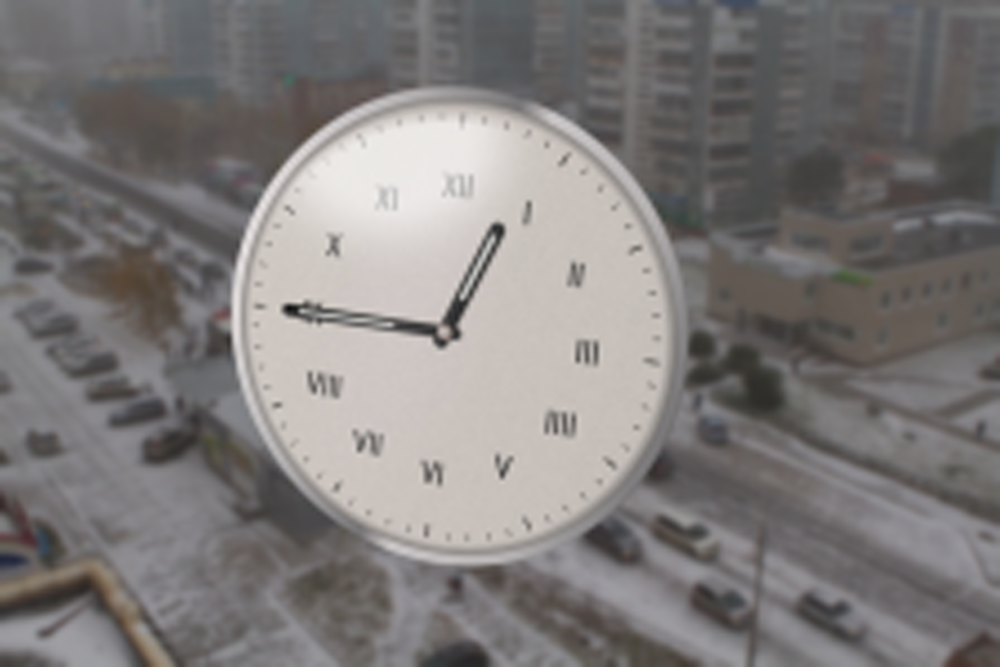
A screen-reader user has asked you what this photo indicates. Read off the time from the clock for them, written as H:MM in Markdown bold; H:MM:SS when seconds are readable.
**12:45**
